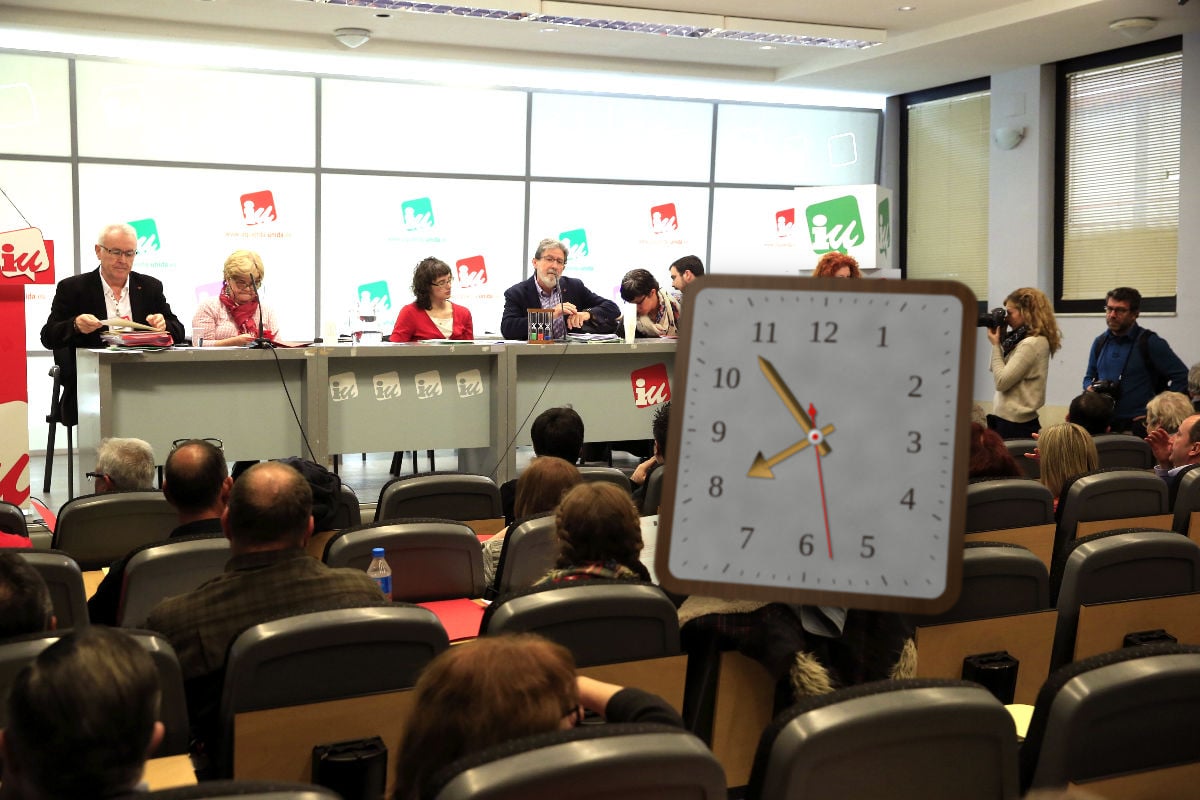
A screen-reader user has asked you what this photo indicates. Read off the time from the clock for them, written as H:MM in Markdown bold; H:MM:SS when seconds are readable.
**7:53:28**
